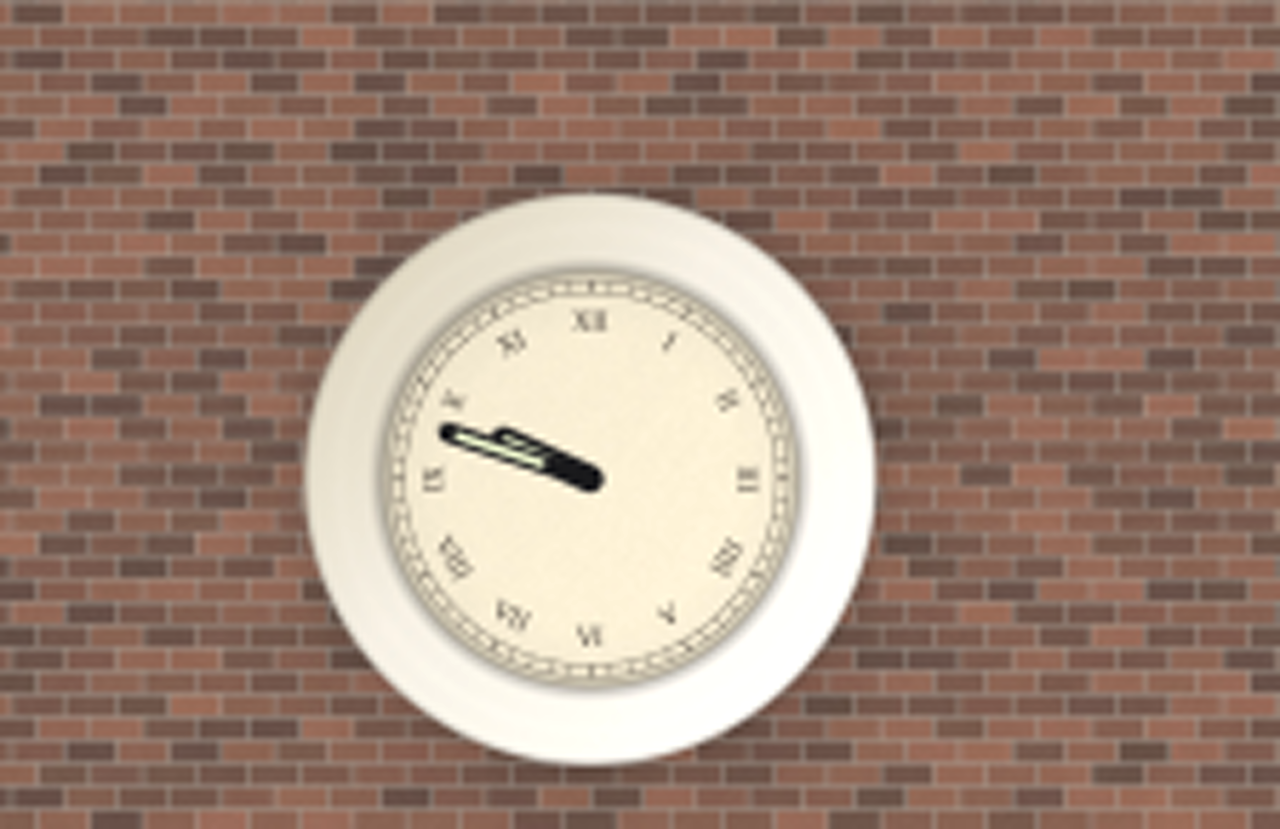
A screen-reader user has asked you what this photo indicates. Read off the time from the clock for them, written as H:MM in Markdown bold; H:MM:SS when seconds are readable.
**9:48**
